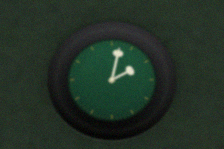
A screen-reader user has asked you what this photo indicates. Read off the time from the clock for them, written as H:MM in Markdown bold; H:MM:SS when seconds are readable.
**2:02**
